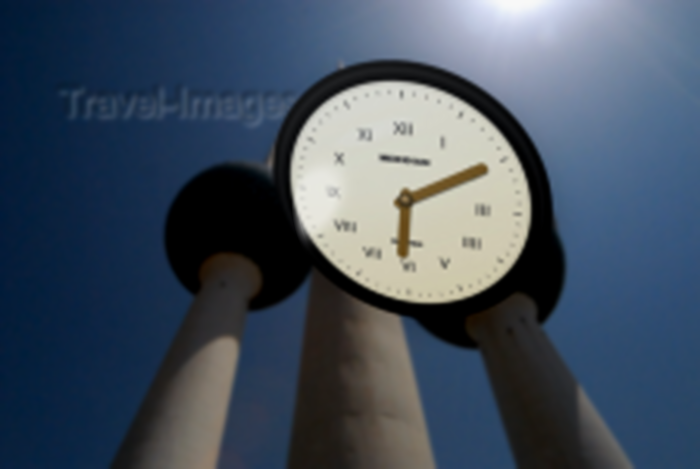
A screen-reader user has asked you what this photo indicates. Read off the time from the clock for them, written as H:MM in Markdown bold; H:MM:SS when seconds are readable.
**6:10**
